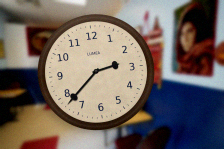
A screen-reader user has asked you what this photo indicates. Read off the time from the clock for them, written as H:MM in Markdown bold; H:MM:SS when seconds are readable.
**2:38**
